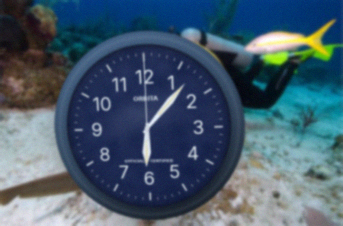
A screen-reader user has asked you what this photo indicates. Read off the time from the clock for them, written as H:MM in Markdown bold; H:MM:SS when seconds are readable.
**6:07:00**
